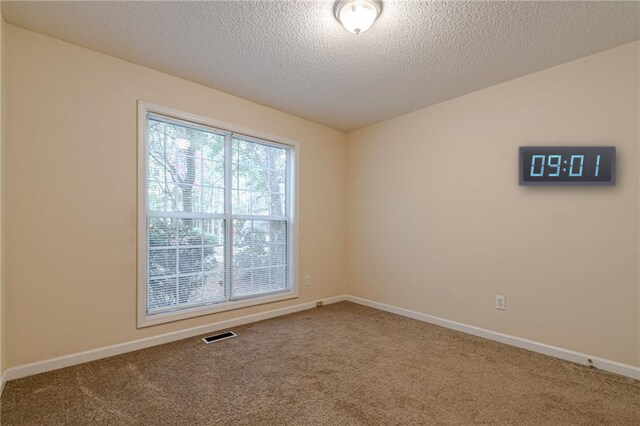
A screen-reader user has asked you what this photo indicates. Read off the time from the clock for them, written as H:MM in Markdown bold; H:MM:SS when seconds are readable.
**9:01**
